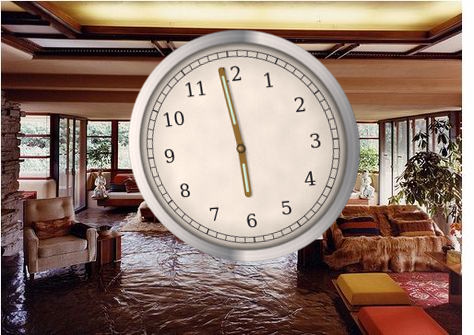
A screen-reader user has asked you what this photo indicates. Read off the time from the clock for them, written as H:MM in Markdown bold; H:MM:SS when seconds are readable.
**5:59**
